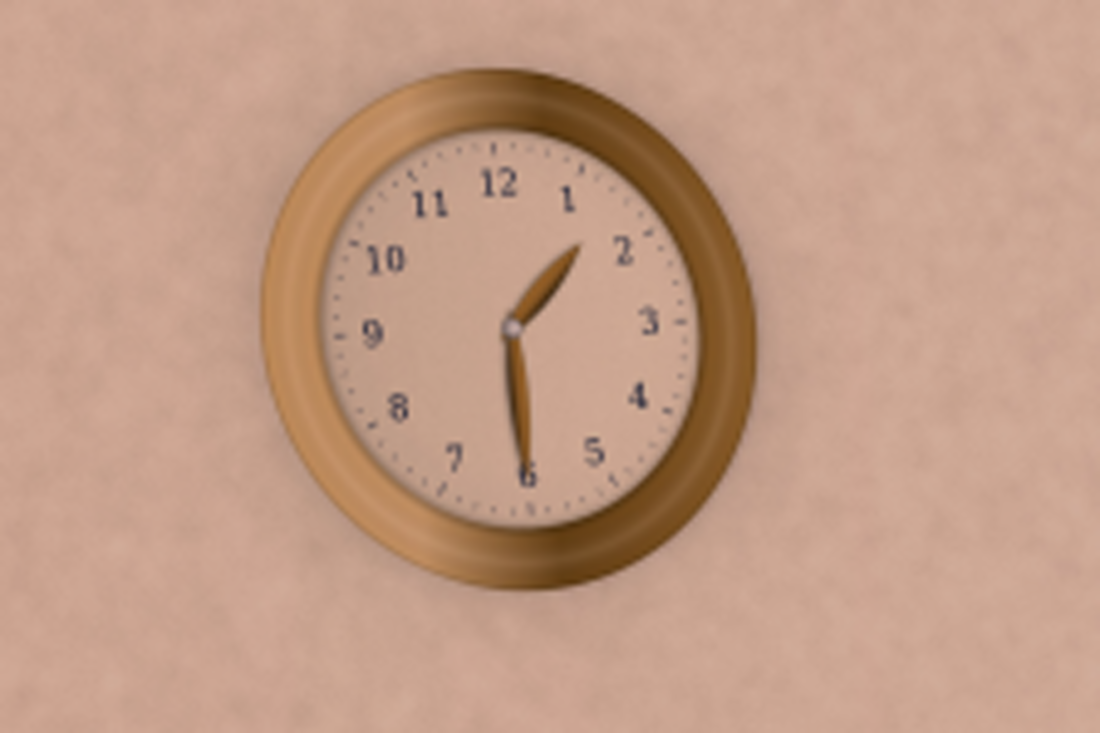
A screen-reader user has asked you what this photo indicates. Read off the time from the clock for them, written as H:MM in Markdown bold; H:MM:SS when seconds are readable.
**1:30**
